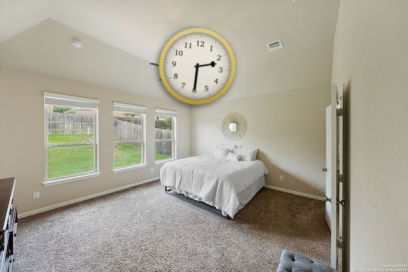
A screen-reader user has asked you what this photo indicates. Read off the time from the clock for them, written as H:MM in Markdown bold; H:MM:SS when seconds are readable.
**2:30**
